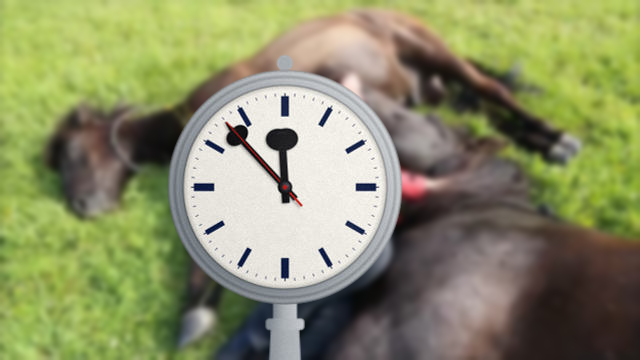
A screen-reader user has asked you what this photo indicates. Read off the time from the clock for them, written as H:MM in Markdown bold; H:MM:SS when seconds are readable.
**11:52:53**
